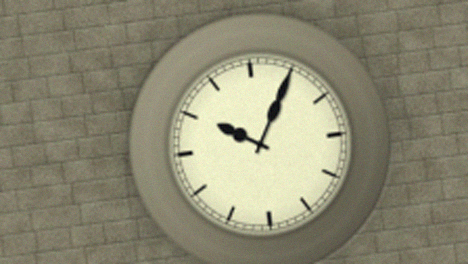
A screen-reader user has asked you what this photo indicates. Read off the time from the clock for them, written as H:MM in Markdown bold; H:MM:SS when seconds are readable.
**10:05**
